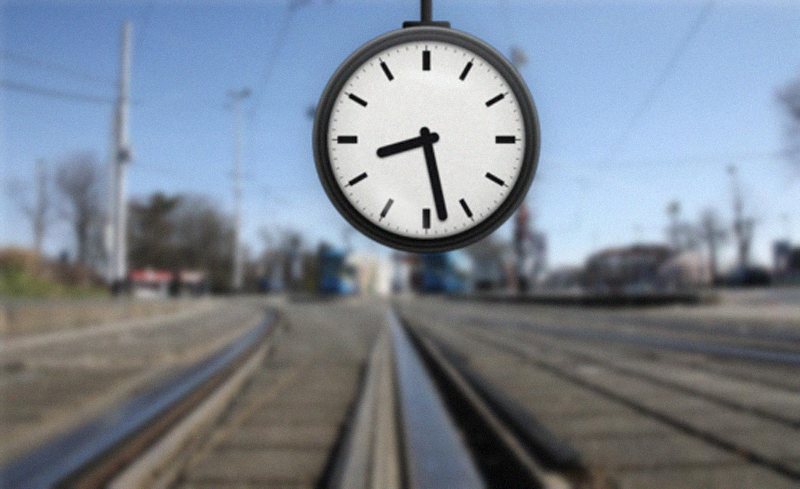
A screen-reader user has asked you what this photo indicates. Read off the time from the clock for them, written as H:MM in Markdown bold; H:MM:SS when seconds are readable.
**8:28**
